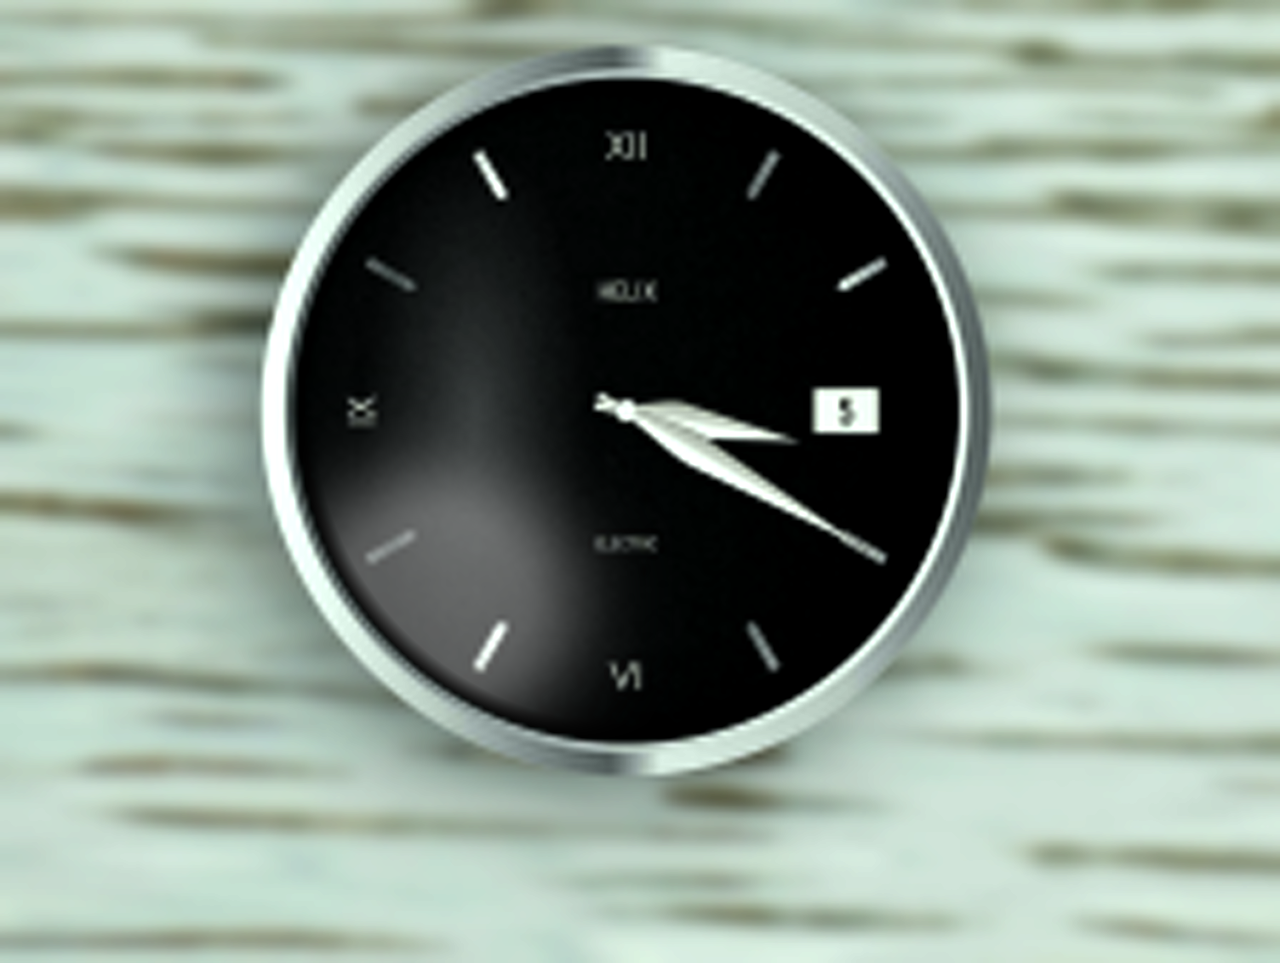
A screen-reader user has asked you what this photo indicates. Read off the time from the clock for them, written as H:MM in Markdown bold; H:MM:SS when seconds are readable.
**3:20**
